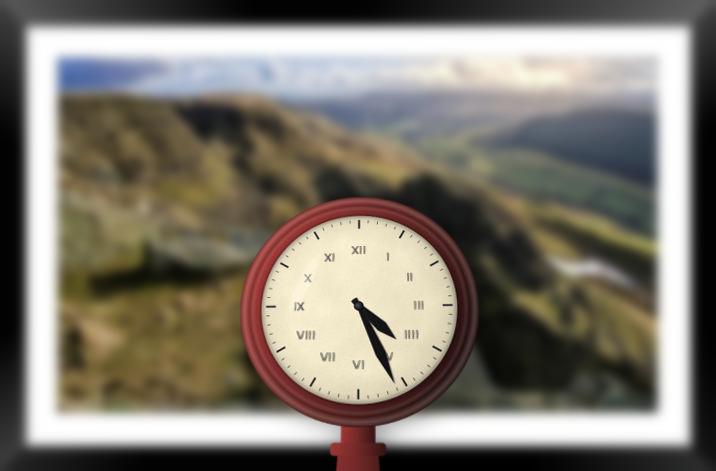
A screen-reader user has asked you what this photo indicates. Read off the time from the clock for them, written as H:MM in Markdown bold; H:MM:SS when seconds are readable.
**4:26**
